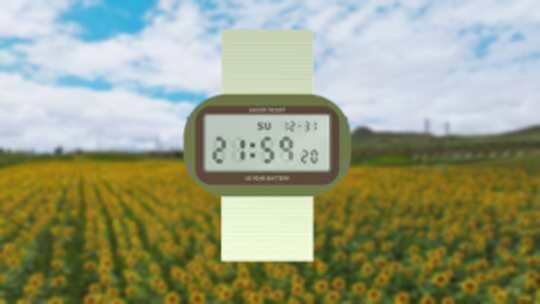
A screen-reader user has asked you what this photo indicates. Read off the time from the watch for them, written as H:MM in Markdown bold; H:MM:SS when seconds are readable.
**21:59:20**
